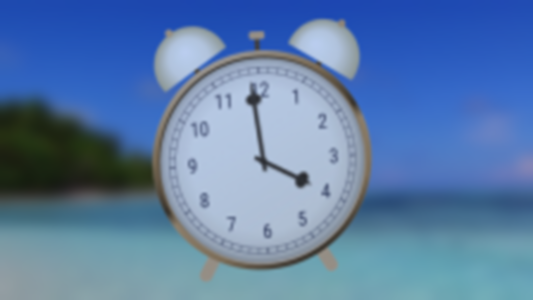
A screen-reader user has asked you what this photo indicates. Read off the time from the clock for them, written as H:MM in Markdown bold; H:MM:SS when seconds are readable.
**3:59**
